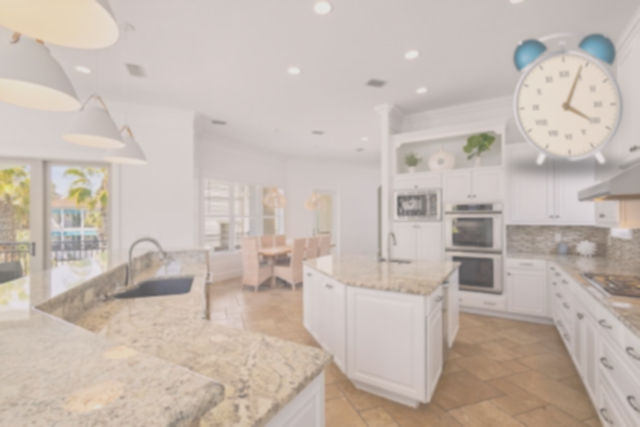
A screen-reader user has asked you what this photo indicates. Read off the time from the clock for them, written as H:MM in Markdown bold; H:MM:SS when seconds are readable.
**4:04**
